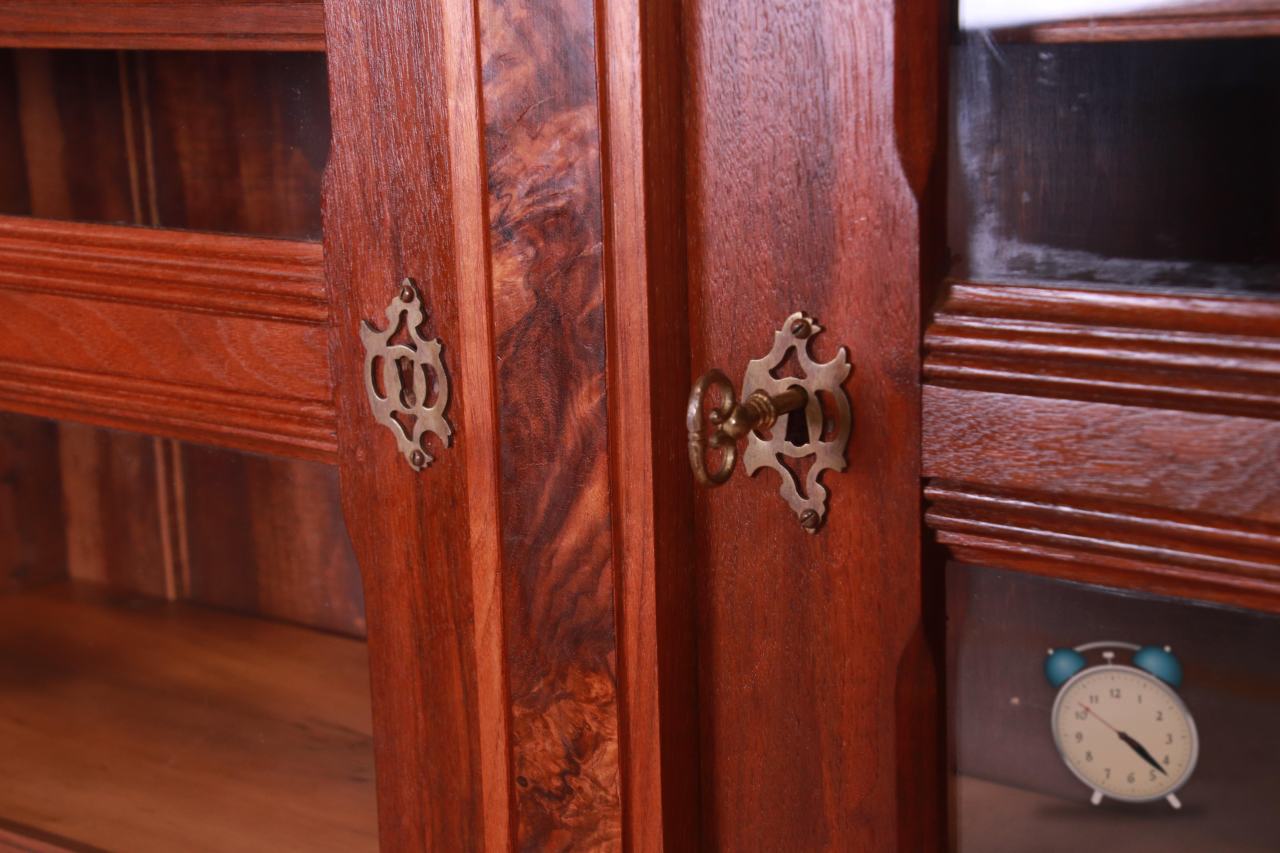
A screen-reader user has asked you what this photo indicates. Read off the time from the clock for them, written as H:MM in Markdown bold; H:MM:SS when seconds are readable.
**4:22:52**
